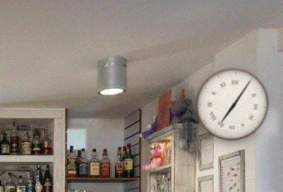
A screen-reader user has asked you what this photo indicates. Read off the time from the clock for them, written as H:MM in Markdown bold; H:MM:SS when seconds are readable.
**7:05**
